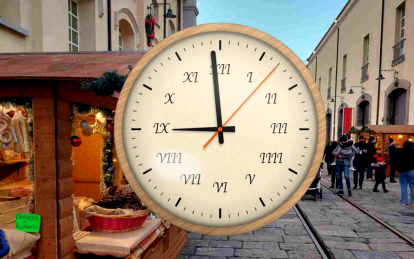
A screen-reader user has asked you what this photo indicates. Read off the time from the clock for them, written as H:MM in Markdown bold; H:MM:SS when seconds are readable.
**8:59:07**
